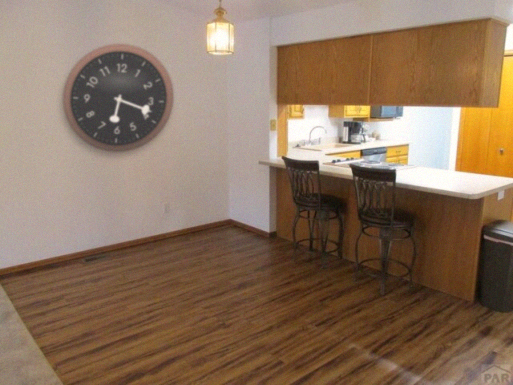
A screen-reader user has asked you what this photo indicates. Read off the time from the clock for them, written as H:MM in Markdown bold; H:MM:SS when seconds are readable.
**6:18**
